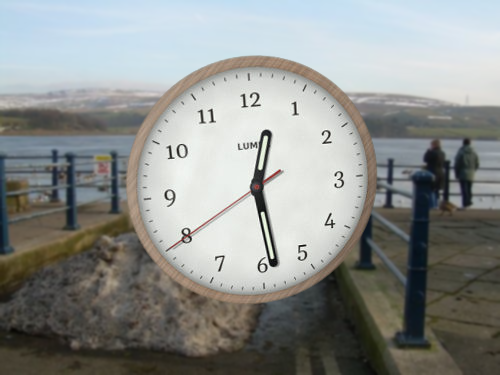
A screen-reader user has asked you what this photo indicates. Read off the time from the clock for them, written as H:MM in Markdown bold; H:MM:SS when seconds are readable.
**12:28:40**
